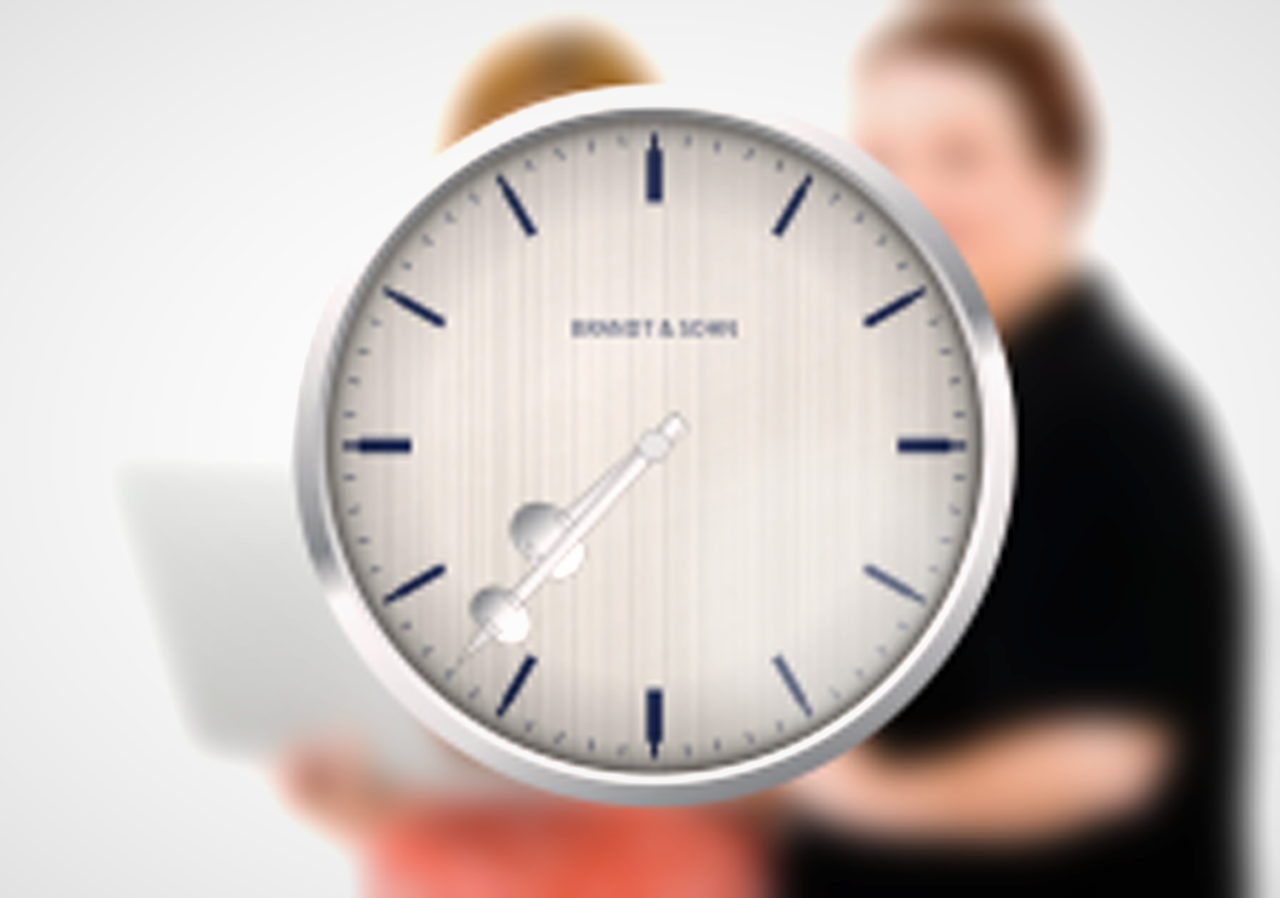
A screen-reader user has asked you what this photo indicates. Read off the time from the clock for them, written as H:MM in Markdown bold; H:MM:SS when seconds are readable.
**7:37**
